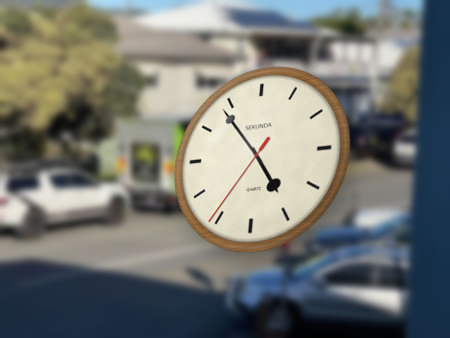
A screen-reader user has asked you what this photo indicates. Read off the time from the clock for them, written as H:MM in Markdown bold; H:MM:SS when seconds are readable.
**4:53:36**
